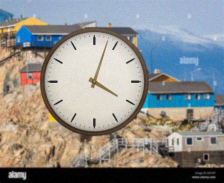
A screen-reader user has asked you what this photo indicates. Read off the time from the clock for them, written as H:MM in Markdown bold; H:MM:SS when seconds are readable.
**4:03**
